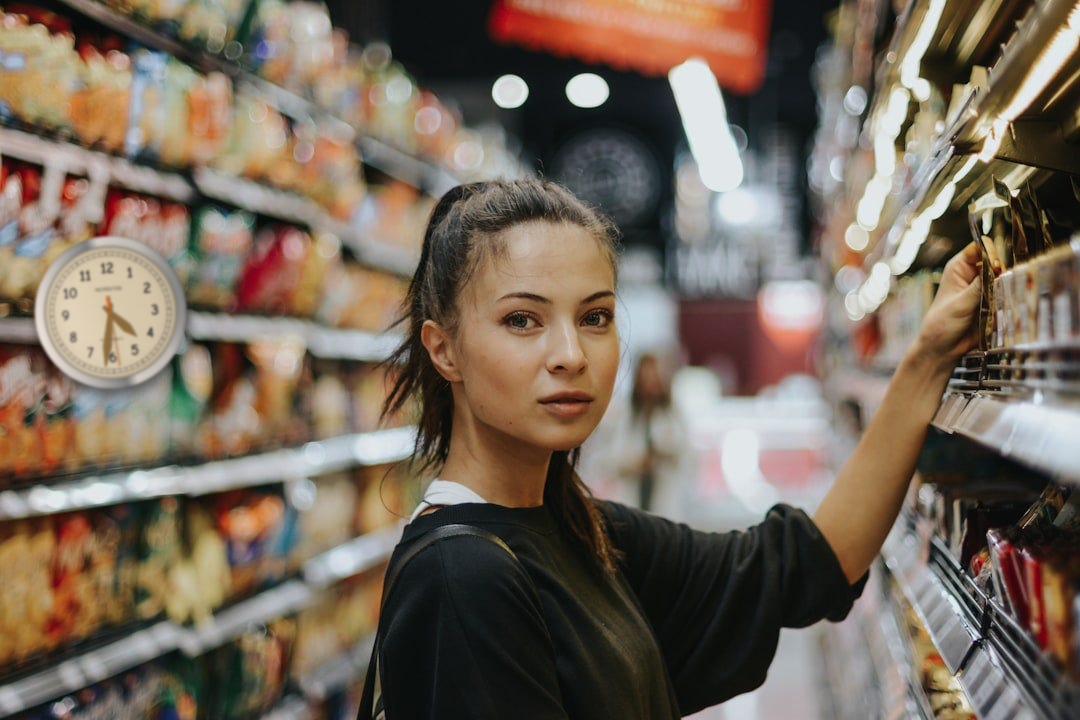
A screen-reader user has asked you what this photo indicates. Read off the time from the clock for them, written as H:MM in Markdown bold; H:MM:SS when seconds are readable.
**4:31:29**
